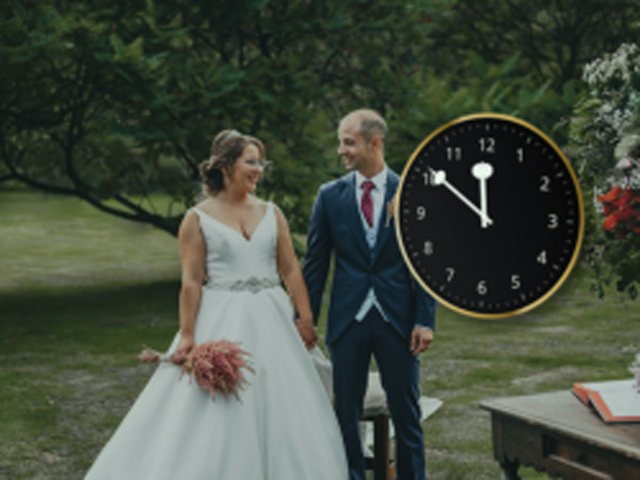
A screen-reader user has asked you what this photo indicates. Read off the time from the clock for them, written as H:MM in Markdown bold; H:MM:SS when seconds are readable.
**11:51**
